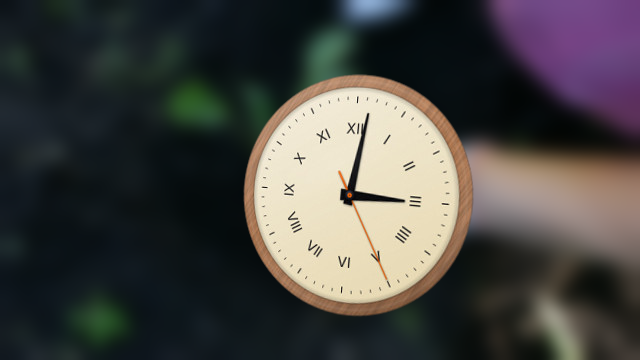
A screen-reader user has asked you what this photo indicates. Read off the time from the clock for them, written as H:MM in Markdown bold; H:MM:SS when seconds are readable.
**3:01:25**
